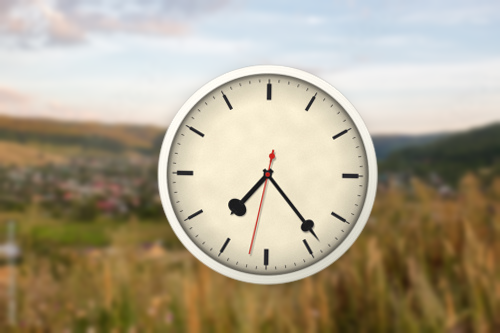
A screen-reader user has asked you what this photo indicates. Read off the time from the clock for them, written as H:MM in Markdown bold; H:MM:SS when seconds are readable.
**7:23:32**
